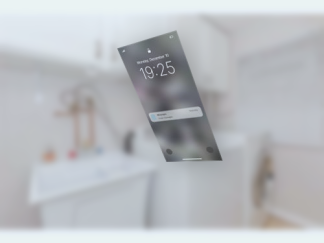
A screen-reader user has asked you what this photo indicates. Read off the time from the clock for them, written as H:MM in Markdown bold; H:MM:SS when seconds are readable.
**19:25**
